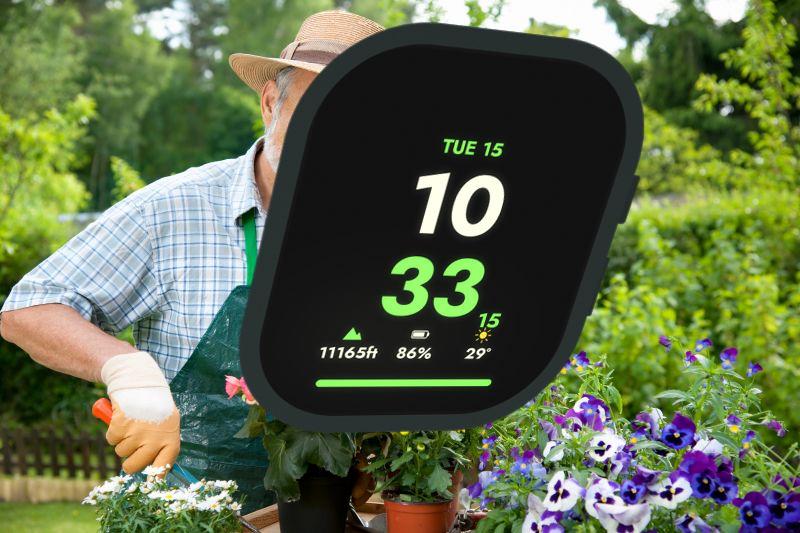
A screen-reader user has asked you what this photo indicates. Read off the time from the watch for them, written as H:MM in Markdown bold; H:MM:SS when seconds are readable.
**10:33:15**
